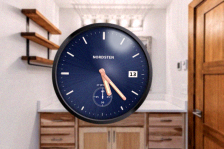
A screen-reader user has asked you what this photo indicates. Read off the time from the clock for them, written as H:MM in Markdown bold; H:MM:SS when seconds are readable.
**5:23**
